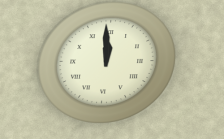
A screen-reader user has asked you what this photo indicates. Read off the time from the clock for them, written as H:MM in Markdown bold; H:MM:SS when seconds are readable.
**11:59**
